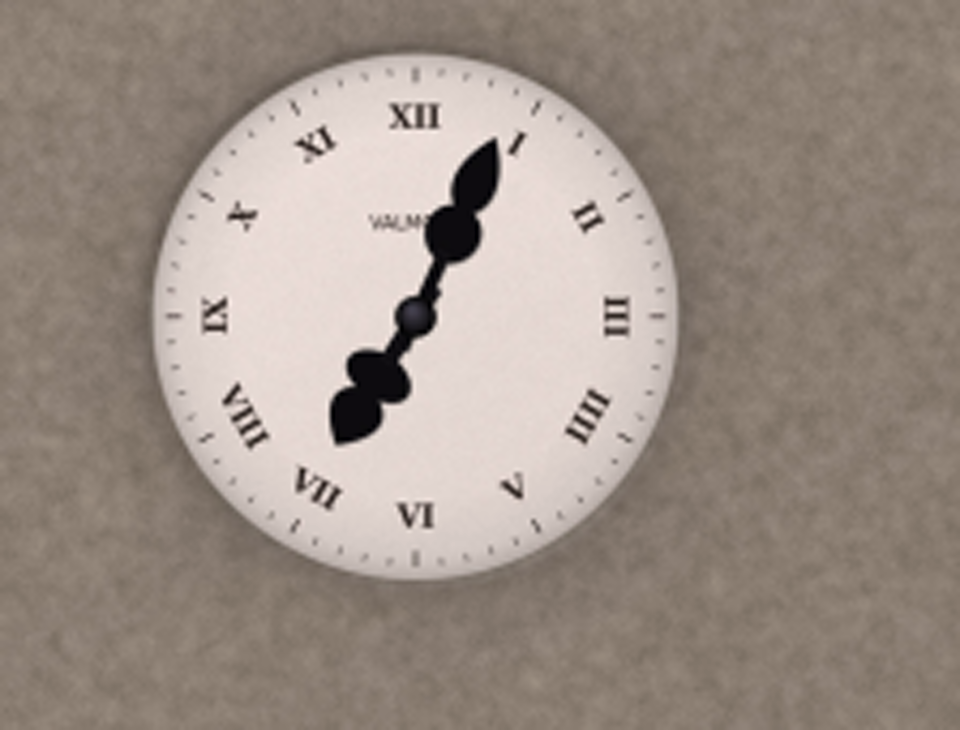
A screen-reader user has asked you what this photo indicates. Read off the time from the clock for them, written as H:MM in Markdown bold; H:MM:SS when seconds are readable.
**7:04**
